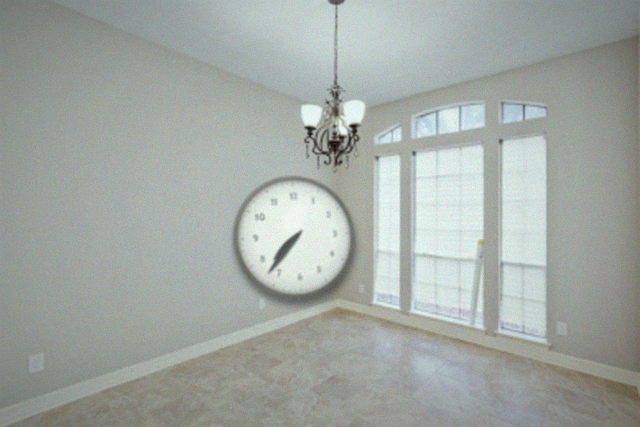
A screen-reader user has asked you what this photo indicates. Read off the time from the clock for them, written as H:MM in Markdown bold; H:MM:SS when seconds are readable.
**7:37**
